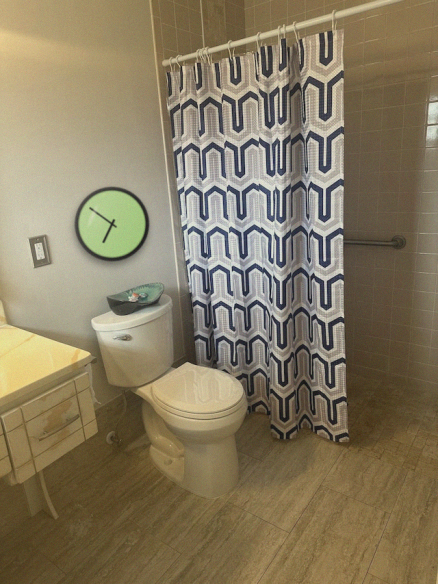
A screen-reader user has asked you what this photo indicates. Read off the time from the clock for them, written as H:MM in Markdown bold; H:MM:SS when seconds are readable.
**6:51**
